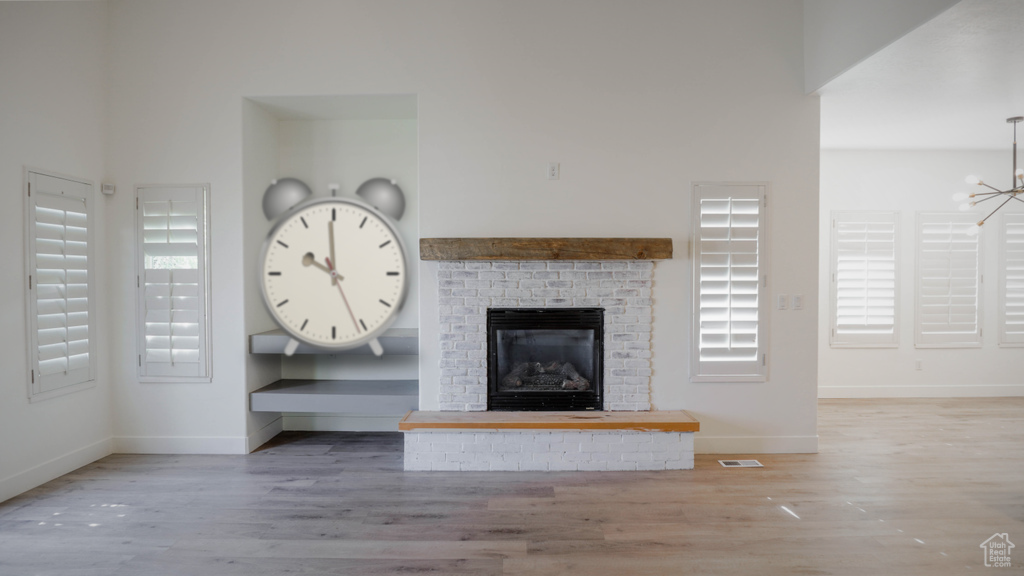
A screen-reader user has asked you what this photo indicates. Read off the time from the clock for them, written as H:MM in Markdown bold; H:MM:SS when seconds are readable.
**9:59:26**
